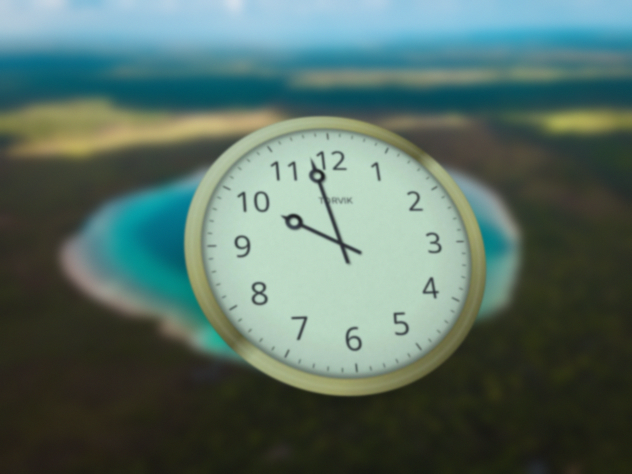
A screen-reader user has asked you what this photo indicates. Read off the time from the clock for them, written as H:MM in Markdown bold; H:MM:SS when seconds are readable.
**9:58**
